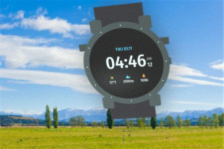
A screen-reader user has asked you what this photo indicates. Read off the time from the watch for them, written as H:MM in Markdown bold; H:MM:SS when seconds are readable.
**4:46**
